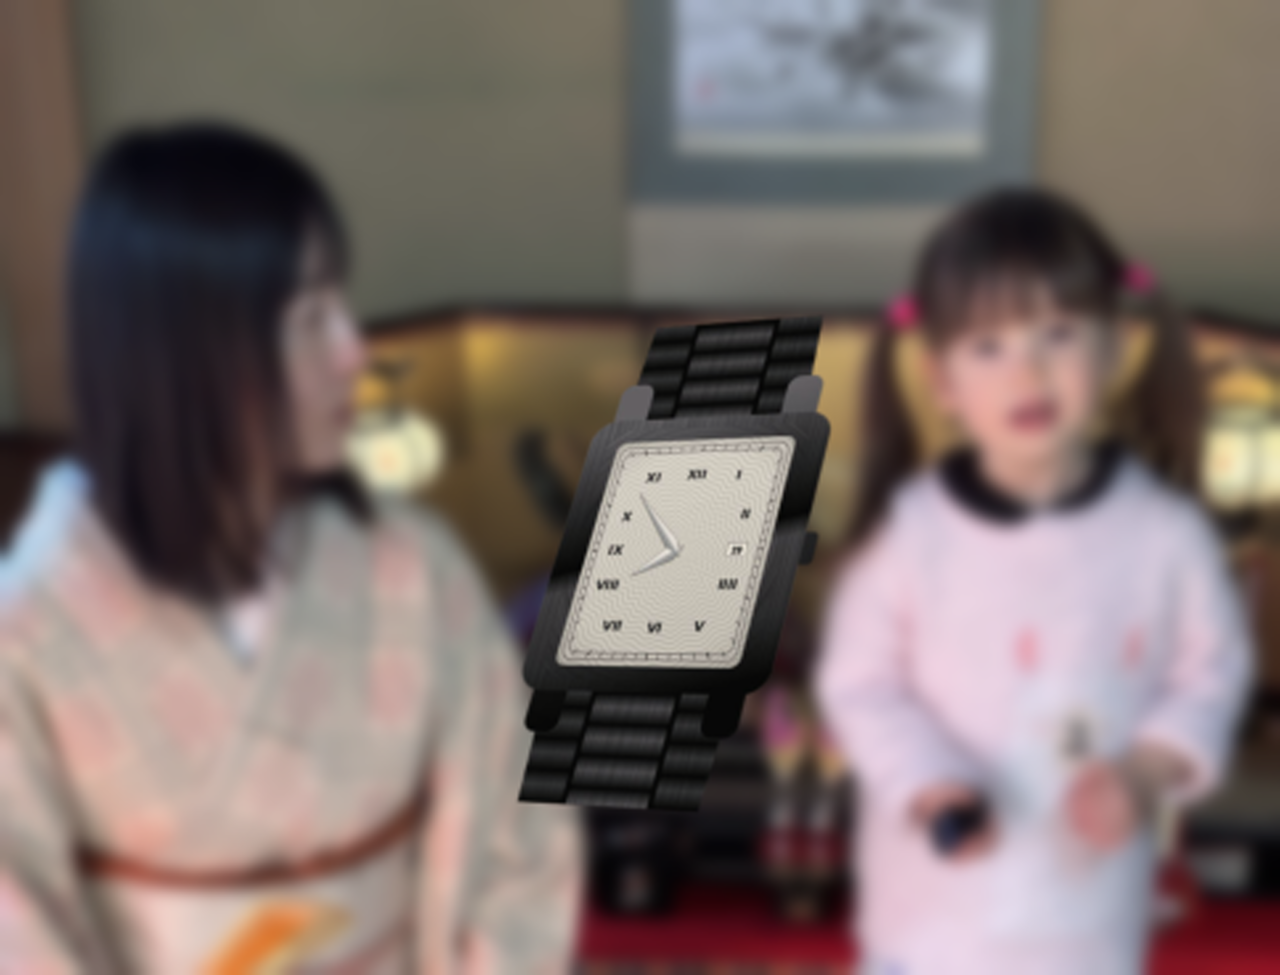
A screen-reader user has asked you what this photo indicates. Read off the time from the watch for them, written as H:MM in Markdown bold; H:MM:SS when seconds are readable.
**7:53**
